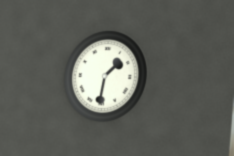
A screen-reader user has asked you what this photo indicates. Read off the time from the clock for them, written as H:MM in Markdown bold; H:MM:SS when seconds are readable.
**1:31**
